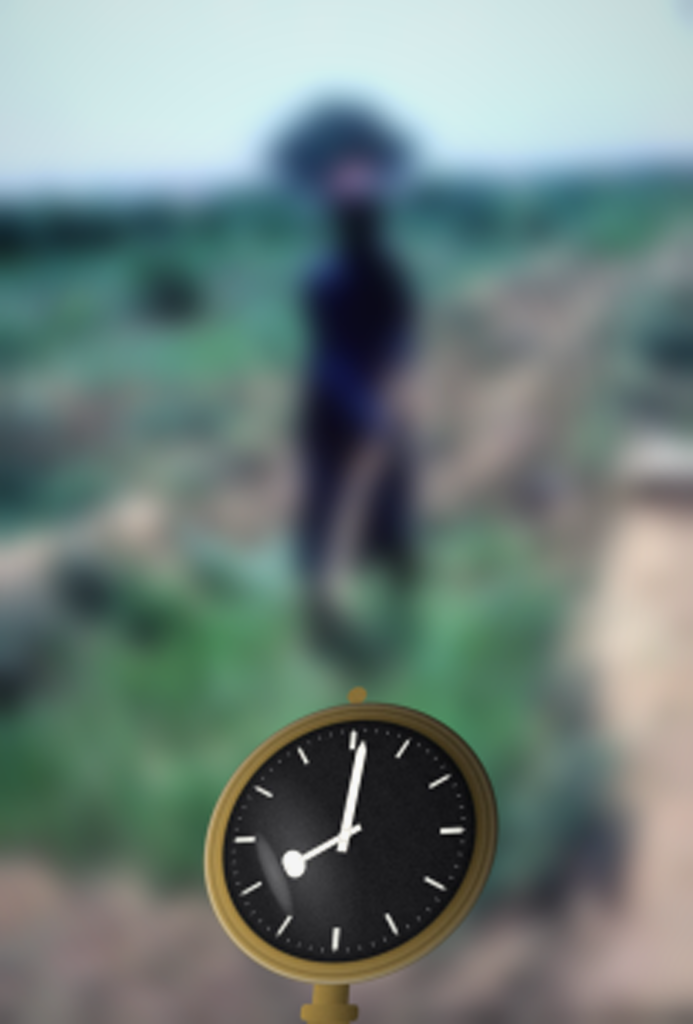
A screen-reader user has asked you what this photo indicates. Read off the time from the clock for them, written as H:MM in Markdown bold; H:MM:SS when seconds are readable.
**8:01**
